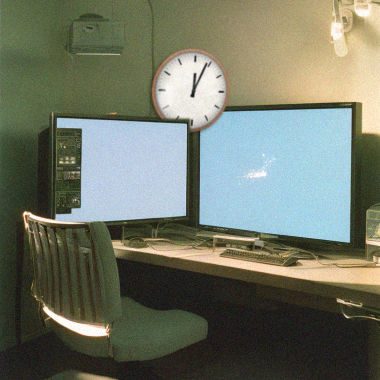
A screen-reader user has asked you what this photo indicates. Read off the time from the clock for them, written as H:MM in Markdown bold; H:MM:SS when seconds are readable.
**12:04**
